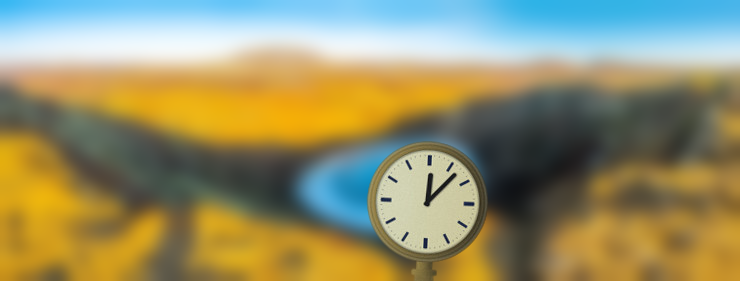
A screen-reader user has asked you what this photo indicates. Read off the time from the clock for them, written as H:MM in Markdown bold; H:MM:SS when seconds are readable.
**12:07**
